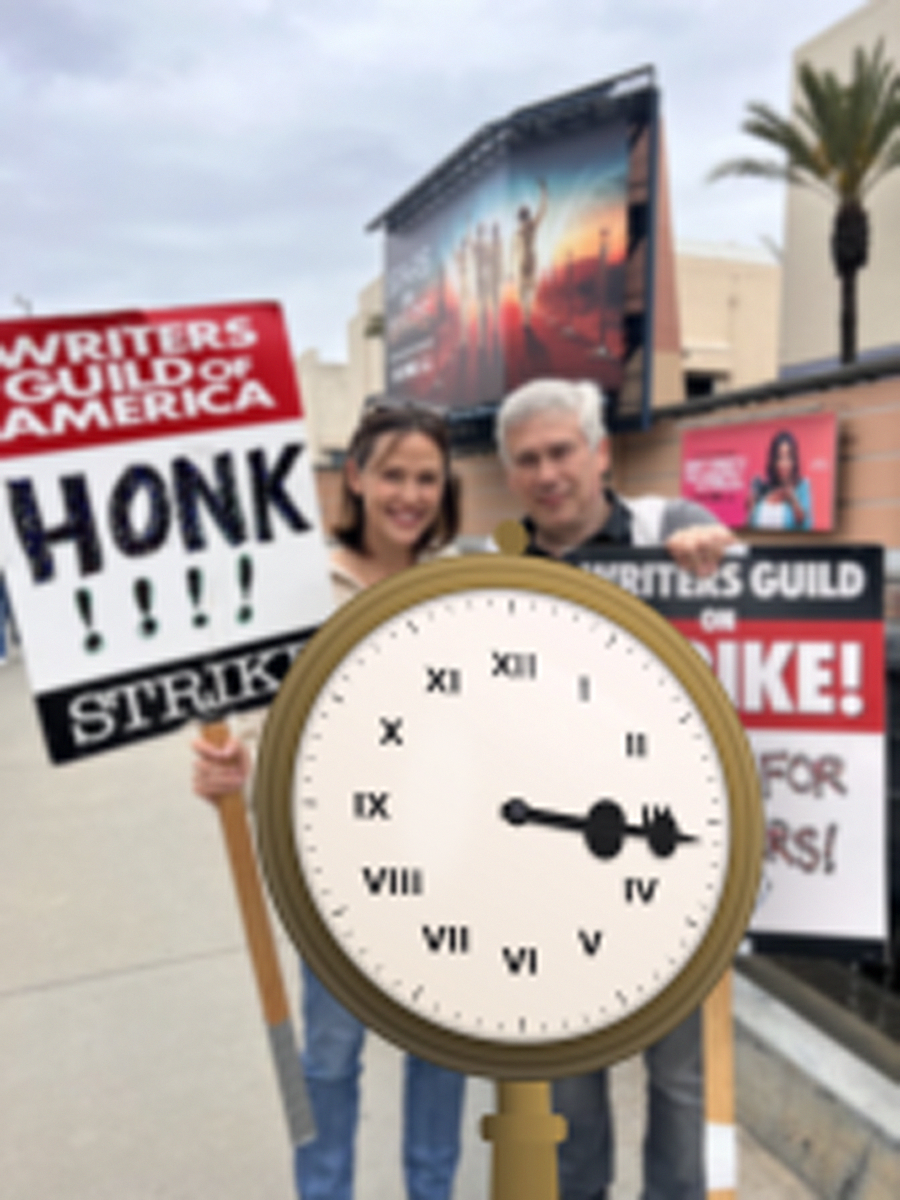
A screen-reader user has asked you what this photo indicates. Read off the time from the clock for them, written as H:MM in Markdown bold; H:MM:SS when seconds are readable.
**3:16**
